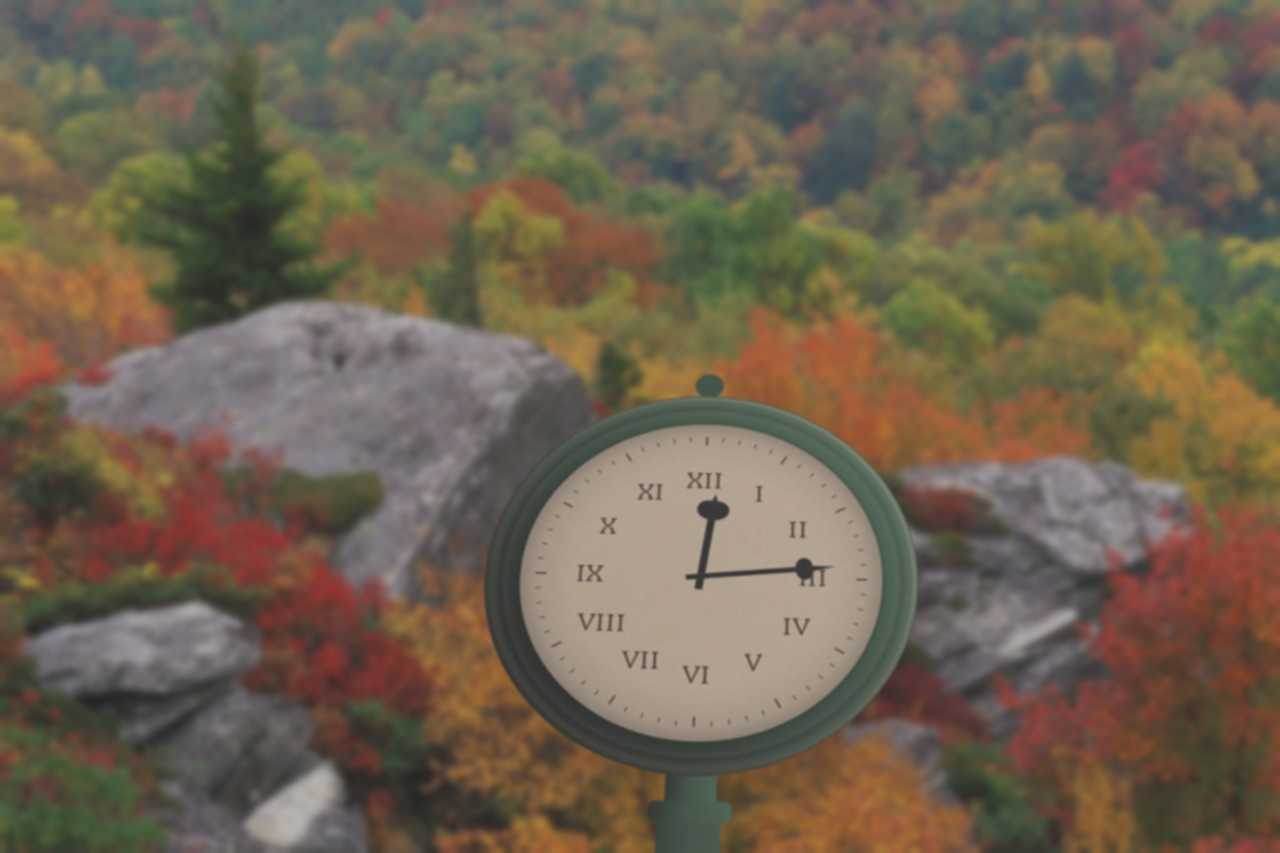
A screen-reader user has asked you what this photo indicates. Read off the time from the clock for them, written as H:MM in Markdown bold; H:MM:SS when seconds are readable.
**12:14**
